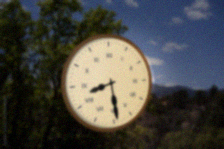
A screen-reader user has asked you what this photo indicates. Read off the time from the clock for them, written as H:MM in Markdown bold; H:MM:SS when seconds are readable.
**8:29**
